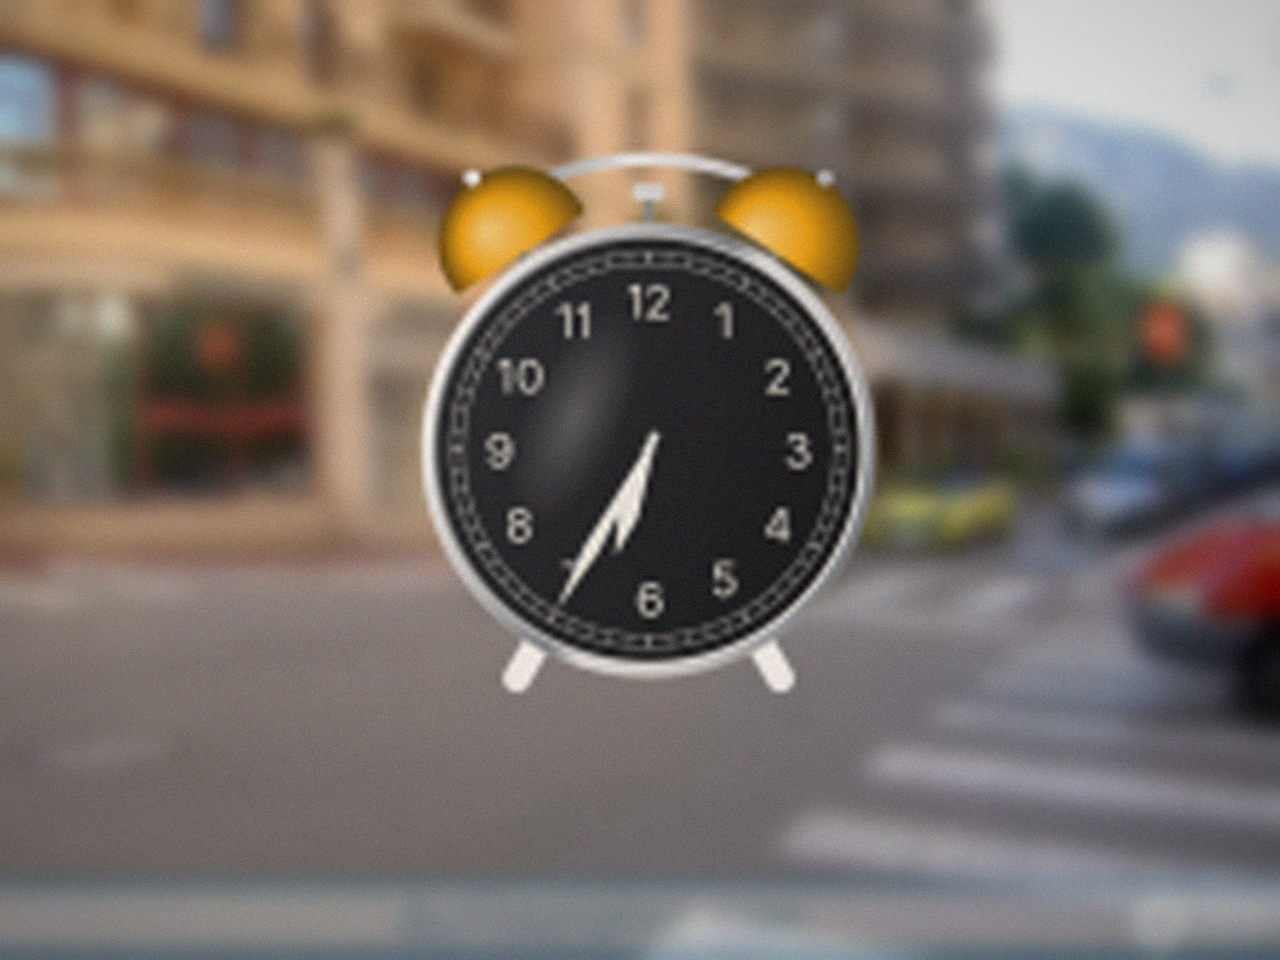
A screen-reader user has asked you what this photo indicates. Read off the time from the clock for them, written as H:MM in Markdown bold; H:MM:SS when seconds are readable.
**6:35**
